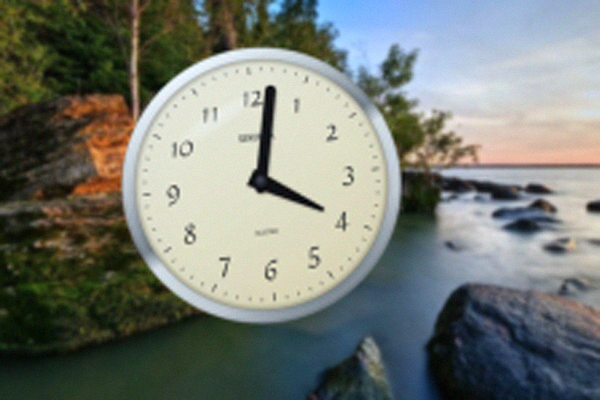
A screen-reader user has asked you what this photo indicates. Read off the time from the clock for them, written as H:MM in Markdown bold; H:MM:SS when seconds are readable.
**4:02**
